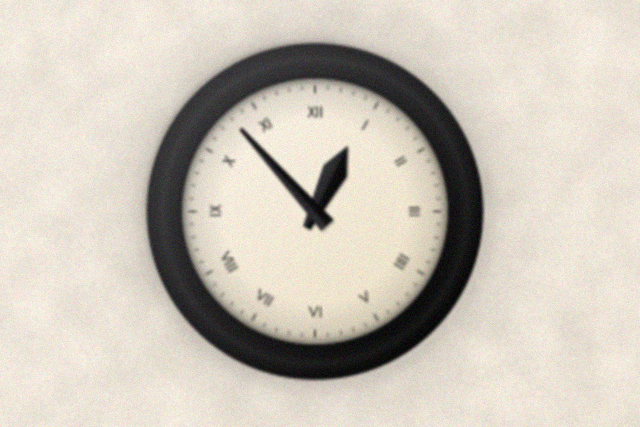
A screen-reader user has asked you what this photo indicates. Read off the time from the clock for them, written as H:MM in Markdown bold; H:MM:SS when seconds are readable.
**12:53**
